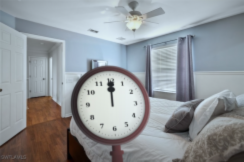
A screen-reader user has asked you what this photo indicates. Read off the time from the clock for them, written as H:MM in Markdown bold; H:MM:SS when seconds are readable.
**12:00**
